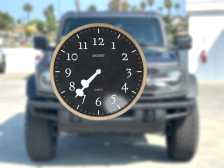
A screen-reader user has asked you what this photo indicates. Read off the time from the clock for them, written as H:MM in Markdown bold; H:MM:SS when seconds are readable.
**7:37**
